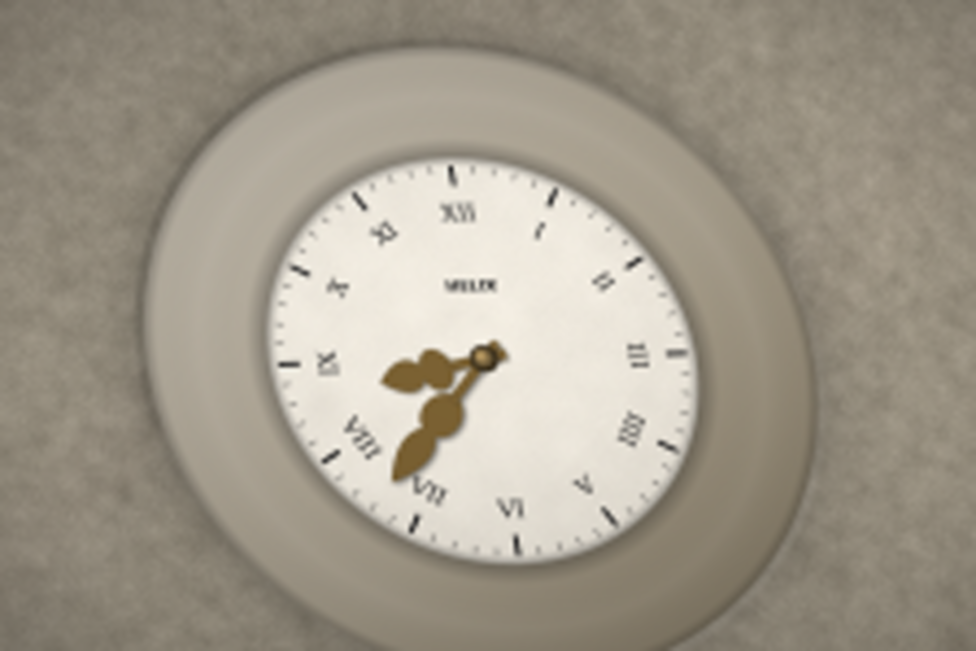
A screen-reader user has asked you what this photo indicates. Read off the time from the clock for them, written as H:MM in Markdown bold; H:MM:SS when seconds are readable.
**8:37**
